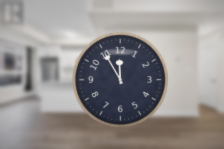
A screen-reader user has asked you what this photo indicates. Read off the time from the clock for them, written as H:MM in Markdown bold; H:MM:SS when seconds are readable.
**11:55**
